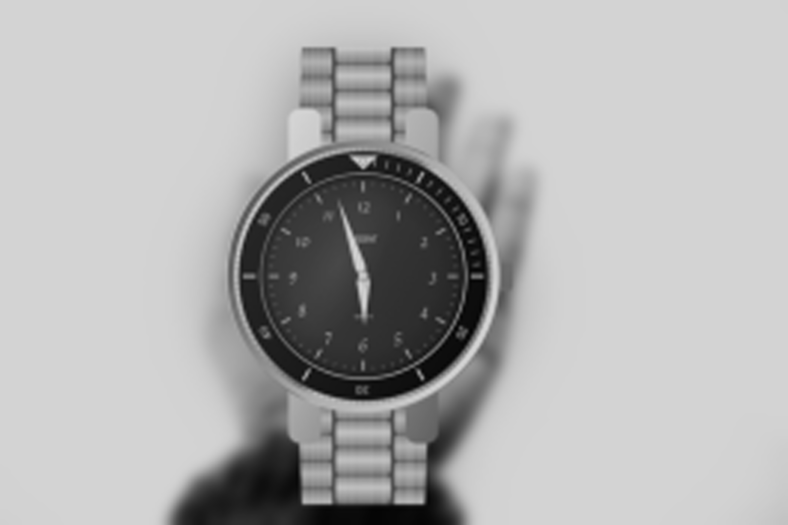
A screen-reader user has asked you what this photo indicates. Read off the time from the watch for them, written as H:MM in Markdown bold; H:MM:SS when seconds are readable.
**5:57**
